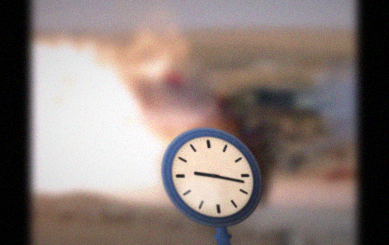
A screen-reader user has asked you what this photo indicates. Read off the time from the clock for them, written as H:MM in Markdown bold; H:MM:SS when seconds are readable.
**9:17**
